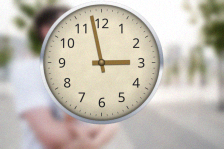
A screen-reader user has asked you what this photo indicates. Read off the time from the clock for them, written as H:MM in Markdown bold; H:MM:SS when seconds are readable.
**2:58**
